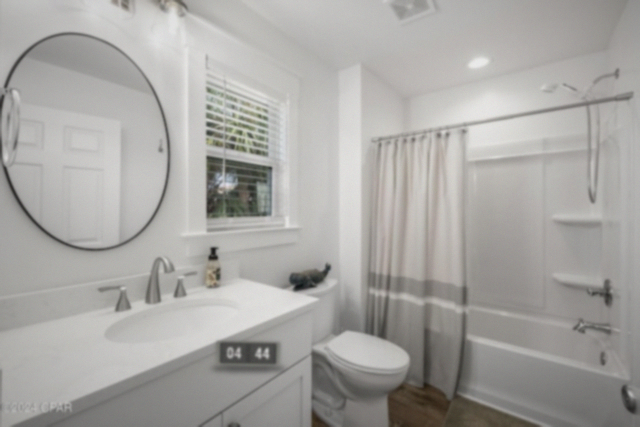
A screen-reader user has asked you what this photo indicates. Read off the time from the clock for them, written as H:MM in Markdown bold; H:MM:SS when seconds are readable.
**4:44**
